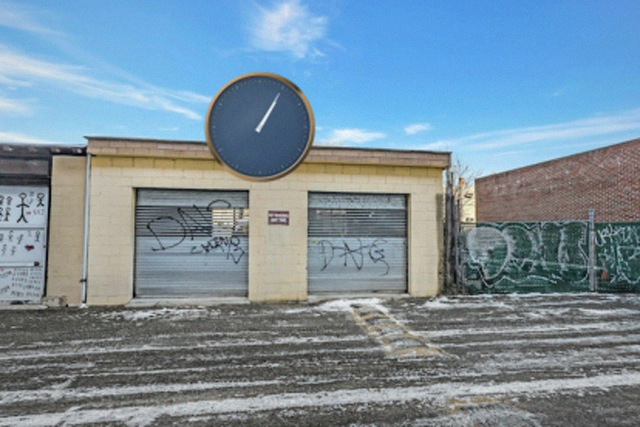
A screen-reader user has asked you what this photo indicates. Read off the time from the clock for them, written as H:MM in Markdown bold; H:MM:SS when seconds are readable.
**1:05**
